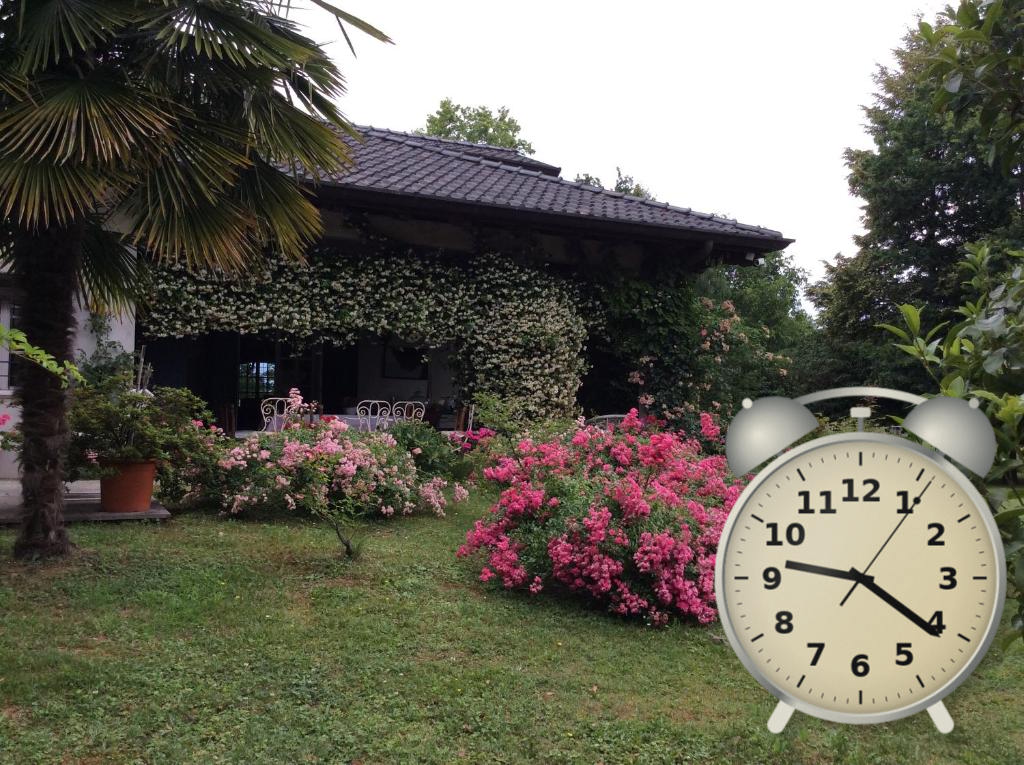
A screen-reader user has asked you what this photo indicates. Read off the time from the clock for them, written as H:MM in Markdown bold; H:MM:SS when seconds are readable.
**9:21:06**
